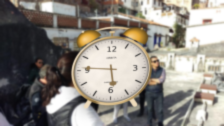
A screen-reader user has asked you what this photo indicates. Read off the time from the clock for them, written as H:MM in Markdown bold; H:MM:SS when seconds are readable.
**5:46**
